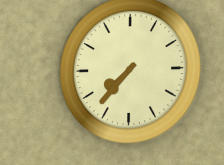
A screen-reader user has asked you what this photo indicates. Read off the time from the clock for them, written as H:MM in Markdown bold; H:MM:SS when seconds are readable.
**7:37**
